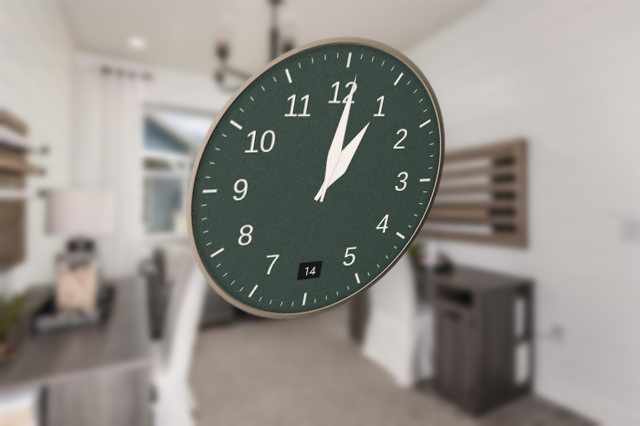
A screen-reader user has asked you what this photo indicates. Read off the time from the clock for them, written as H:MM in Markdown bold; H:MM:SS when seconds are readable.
**1:01**
